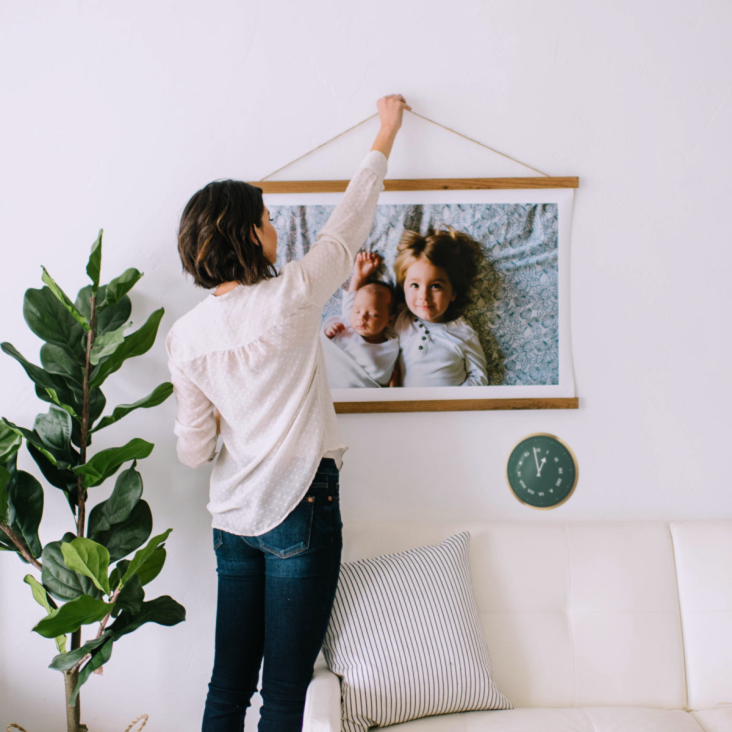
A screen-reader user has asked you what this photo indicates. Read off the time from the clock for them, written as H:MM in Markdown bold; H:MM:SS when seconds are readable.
**12:59**
